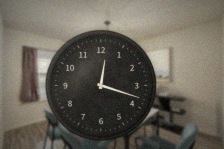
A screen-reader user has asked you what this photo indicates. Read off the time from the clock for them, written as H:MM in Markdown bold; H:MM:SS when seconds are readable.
**12:18**
